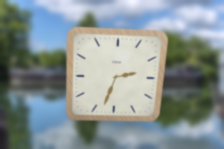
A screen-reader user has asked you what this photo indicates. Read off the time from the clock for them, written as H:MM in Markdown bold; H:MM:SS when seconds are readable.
**2:33**
